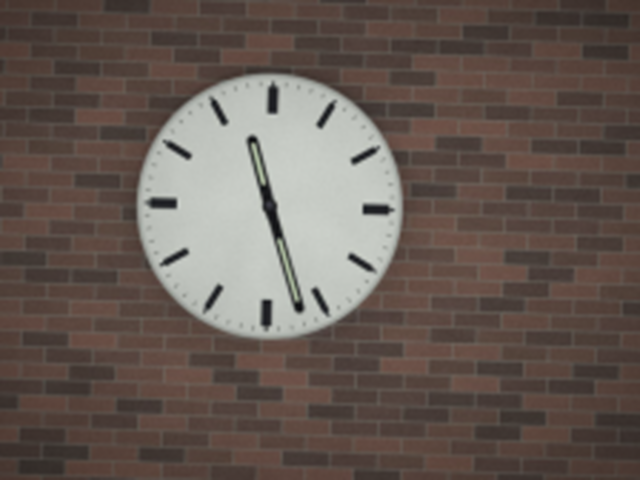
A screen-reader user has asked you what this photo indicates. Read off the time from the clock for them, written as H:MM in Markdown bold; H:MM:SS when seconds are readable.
**11:27**
